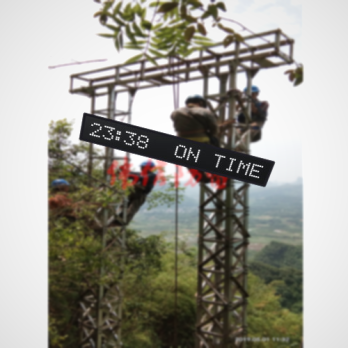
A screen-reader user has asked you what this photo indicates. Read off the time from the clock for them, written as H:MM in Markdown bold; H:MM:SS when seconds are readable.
**23:38**
